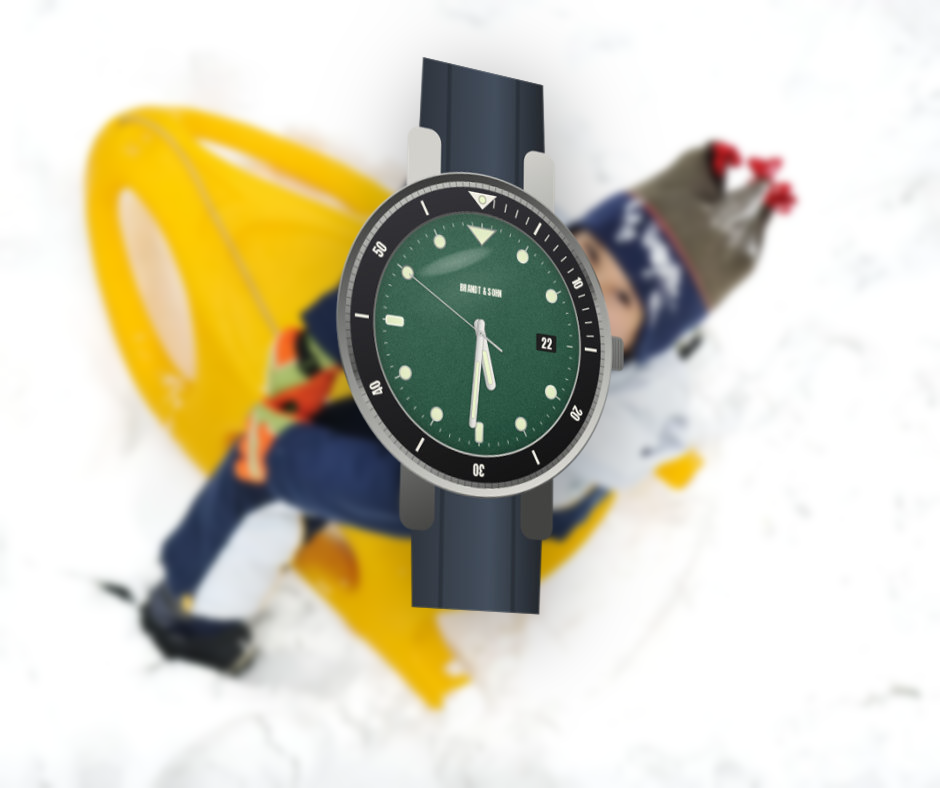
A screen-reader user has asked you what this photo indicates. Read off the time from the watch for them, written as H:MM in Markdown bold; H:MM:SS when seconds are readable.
**5:30:50**
